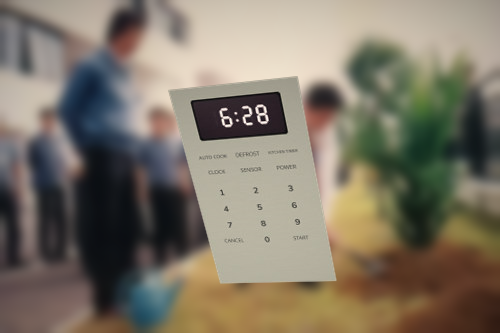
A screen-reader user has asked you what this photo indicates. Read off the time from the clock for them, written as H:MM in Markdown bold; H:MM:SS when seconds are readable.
**6:28**
